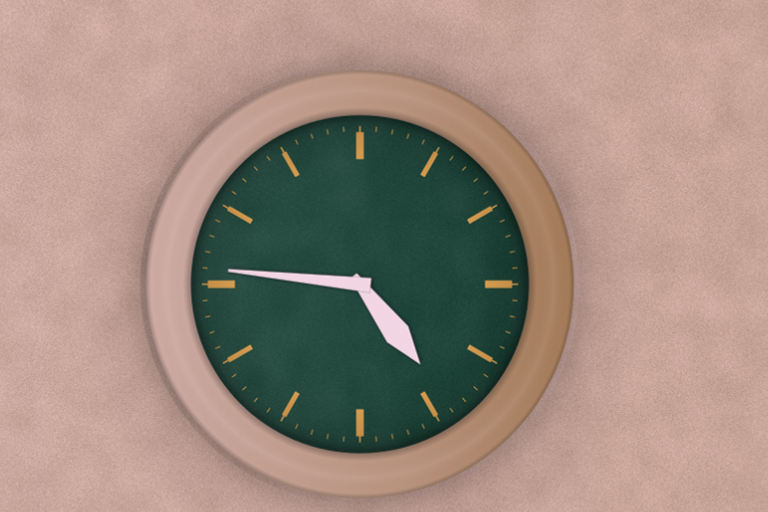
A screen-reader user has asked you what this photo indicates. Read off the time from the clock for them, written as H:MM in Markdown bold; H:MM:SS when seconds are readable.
**4:46**
